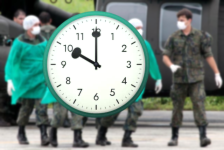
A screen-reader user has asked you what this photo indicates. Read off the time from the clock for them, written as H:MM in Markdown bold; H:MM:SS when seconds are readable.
**10:00**
